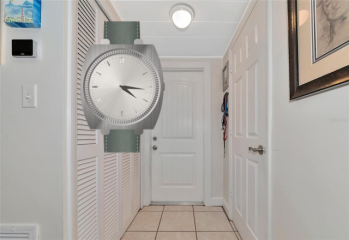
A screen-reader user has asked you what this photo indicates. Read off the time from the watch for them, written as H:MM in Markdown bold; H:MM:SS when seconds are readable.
**4:16**
